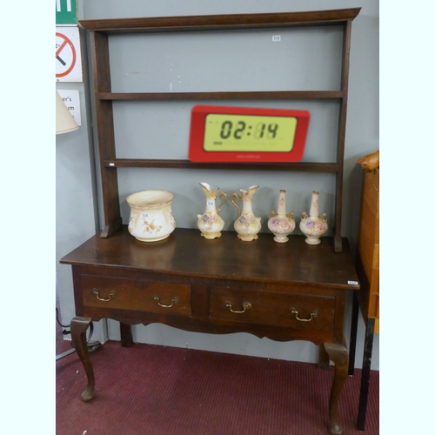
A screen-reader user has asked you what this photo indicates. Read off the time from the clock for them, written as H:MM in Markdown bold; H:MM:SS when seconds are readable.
**2:14**
